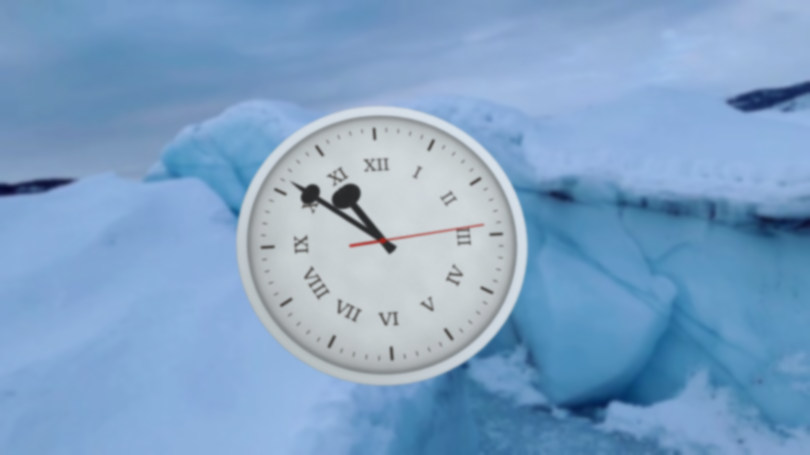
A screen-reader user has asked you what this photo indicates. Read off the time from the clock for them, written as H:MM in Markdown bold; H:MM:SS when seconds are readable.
**10:51:14**
